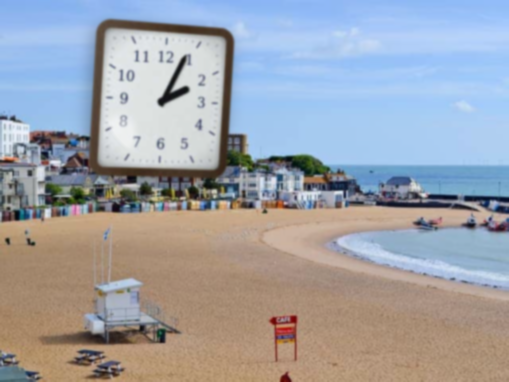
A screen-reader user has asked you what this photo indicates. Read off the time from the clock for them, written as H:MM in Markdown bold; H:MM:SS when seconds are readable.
**2:04**
